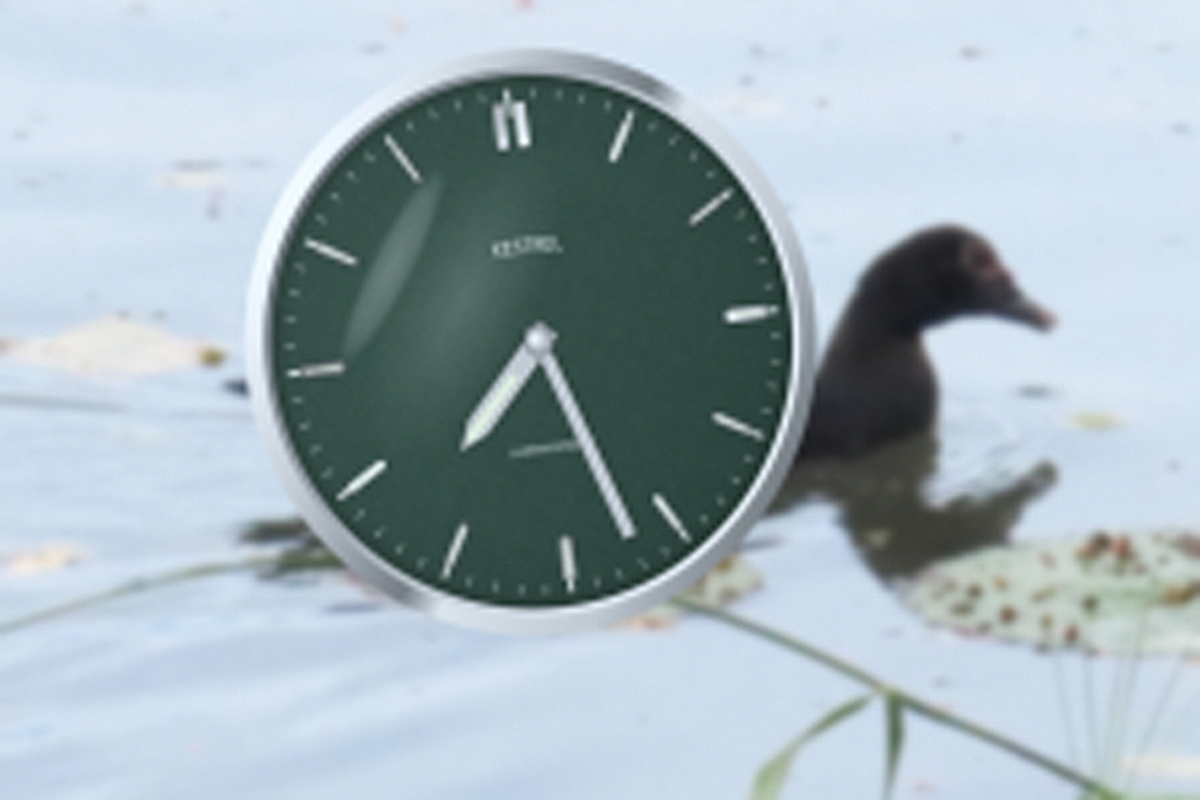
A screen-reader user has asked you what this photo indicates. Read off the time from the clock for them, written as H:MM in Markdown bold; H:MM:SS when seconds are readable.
**7:27**
